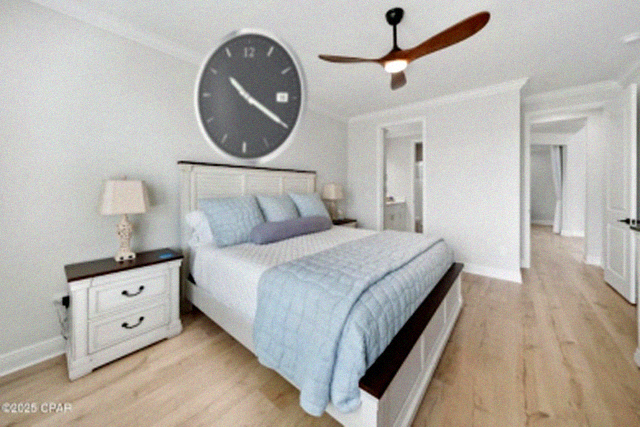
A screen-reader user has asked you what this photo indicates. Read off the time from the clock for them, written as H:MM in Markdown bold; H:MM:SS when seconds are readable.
**10:20**
